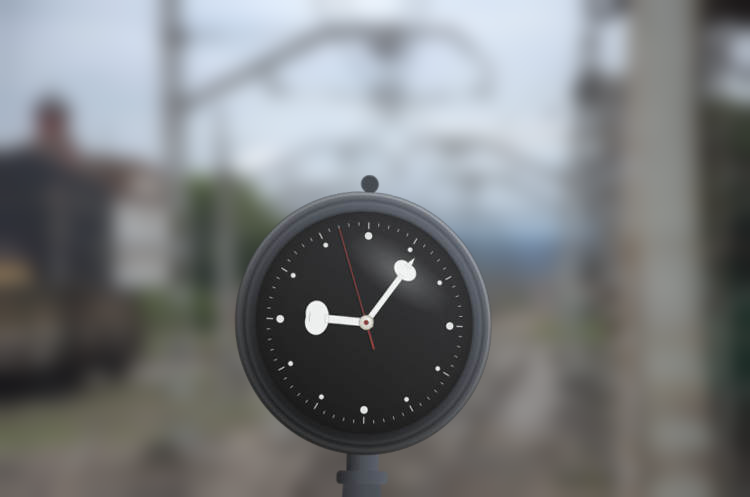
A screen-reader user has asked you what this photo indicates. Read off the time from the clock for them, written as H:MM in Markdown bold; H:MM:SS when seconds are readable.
**9:05:57**
